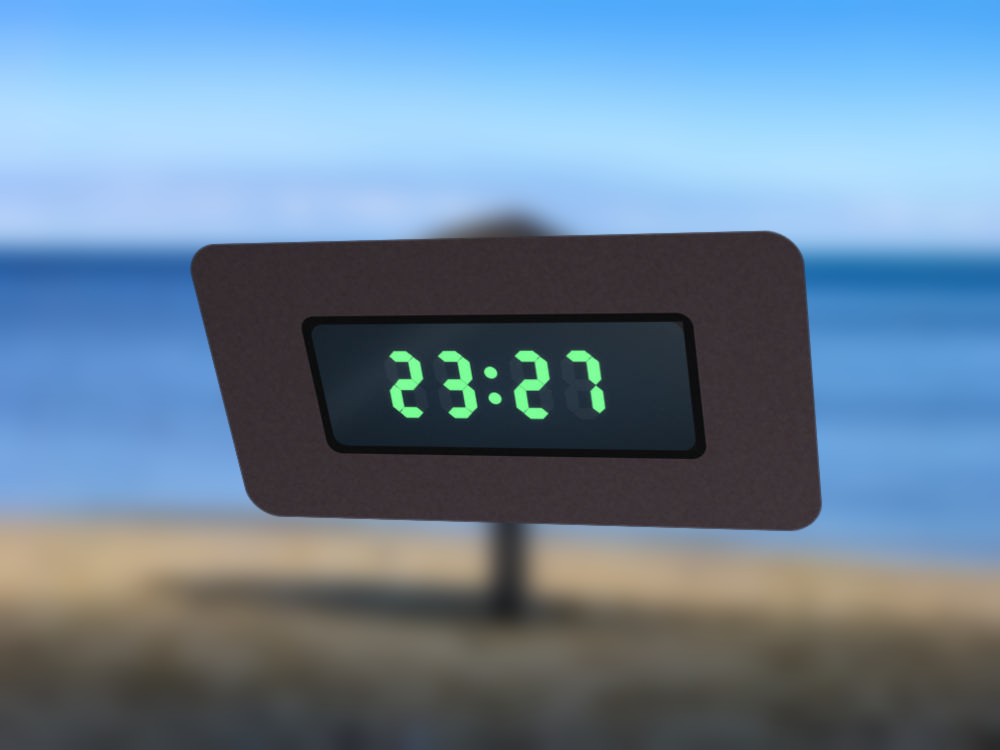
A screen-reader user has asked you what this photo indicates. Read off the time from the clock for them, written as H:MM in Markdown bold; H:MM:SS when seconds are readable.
**23:27**
